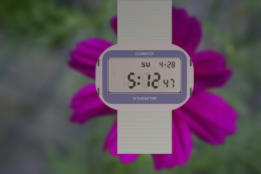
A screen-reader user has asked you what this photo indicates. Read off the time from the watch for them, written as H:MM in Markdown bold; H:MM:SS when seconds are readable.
**5:12:47**
